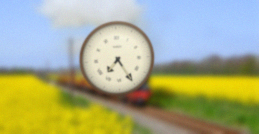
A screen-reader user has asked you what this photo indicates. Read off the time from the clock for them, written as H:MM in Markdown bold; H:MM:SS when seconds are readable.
**7:25**
